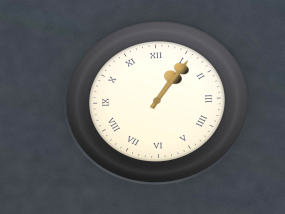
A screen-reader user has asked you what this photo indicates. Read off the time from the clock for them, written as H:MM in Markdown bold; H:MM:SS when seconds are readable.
**1:06**
